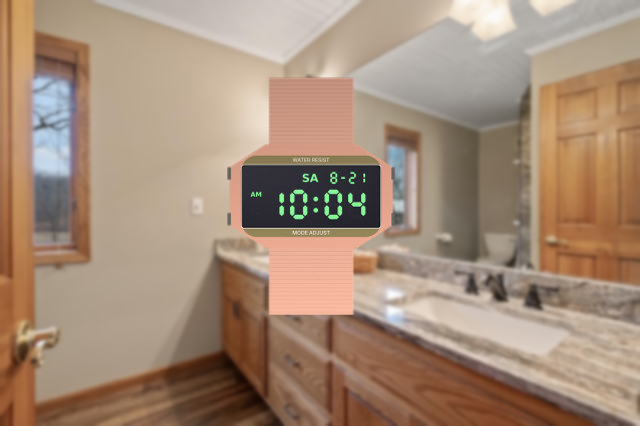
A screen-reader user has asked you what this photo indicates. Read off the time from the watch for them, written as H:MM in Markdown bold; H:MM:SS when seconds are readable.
**10:04**
